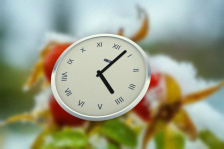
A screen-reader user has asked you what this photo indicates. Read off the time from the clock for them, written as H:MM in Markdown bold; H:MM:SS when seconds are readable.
**4:03**
